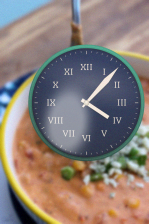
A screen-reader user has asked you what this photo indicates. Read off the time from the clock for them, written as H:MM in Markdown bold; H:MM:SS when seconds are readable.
**4:07**
